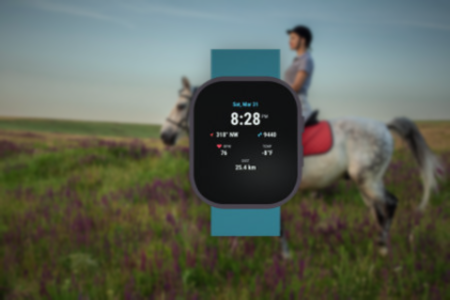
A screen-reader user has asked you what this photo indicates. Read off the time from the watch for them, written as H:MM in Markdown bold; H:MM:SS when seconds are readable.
**8:28**
